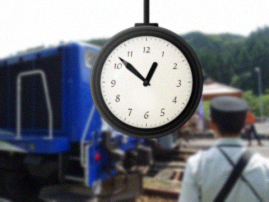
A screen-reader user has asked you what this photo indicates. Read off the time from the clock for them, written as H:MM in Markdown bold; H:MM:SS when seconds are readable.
**12:52**
